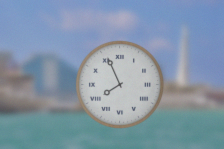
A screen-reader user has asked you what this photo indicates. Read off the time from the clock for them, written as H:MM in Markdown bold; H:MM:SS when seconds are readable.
**7:56**
